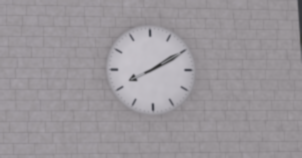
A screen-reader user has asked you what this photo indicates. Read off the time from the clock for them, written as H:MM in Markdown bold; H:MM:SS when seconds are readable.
**8:10**
